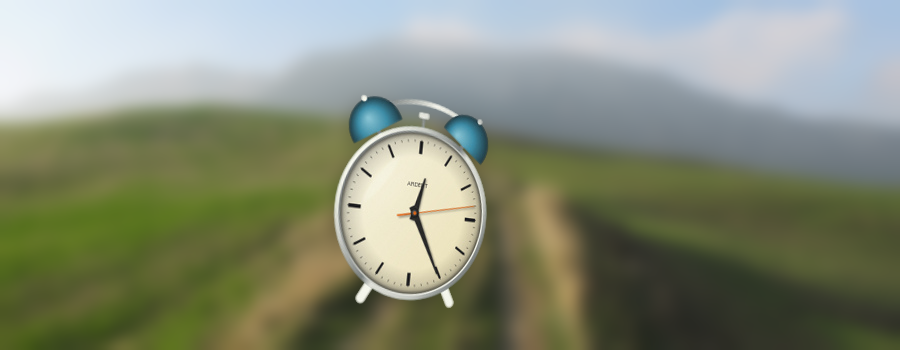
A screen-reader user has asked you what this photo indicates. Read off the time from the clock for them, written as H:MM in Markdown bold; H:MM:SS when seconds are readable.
**12:25:13**
